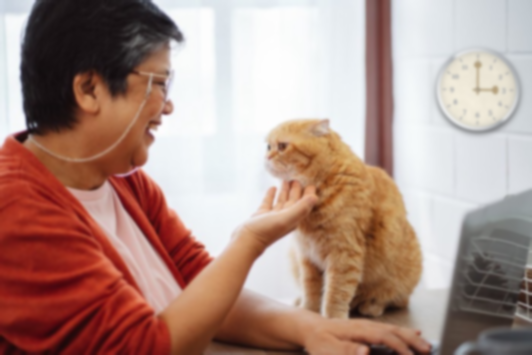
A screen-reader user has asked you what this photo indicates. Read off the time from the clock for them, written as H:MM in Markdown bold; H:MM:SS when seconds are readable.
**3:00**
